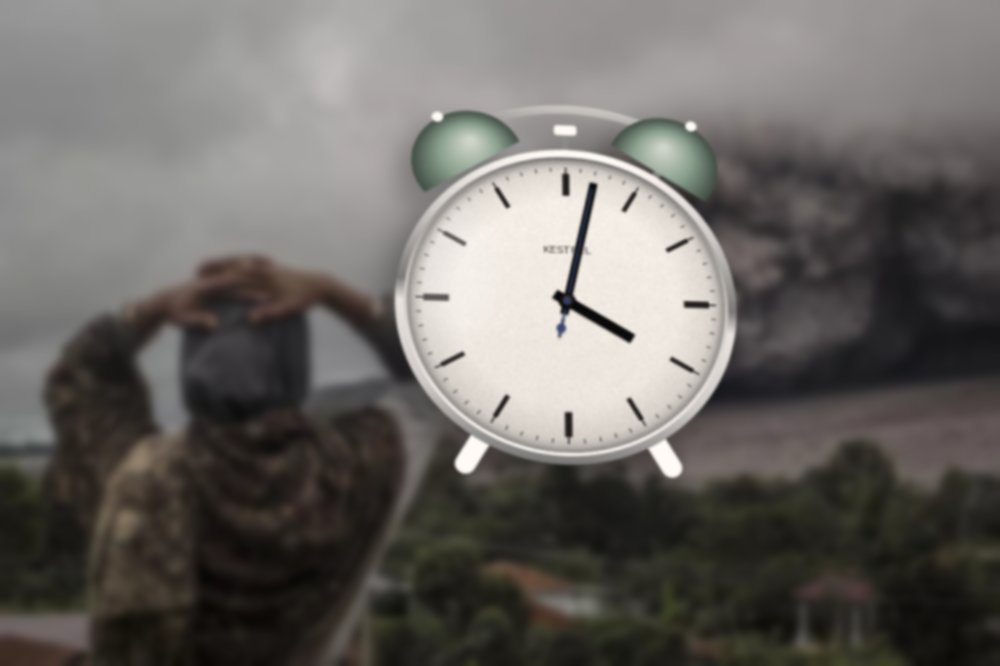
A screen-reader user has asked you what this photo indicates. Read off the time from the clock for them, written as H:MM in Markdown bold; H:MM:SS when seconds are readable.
**4:02:02**
